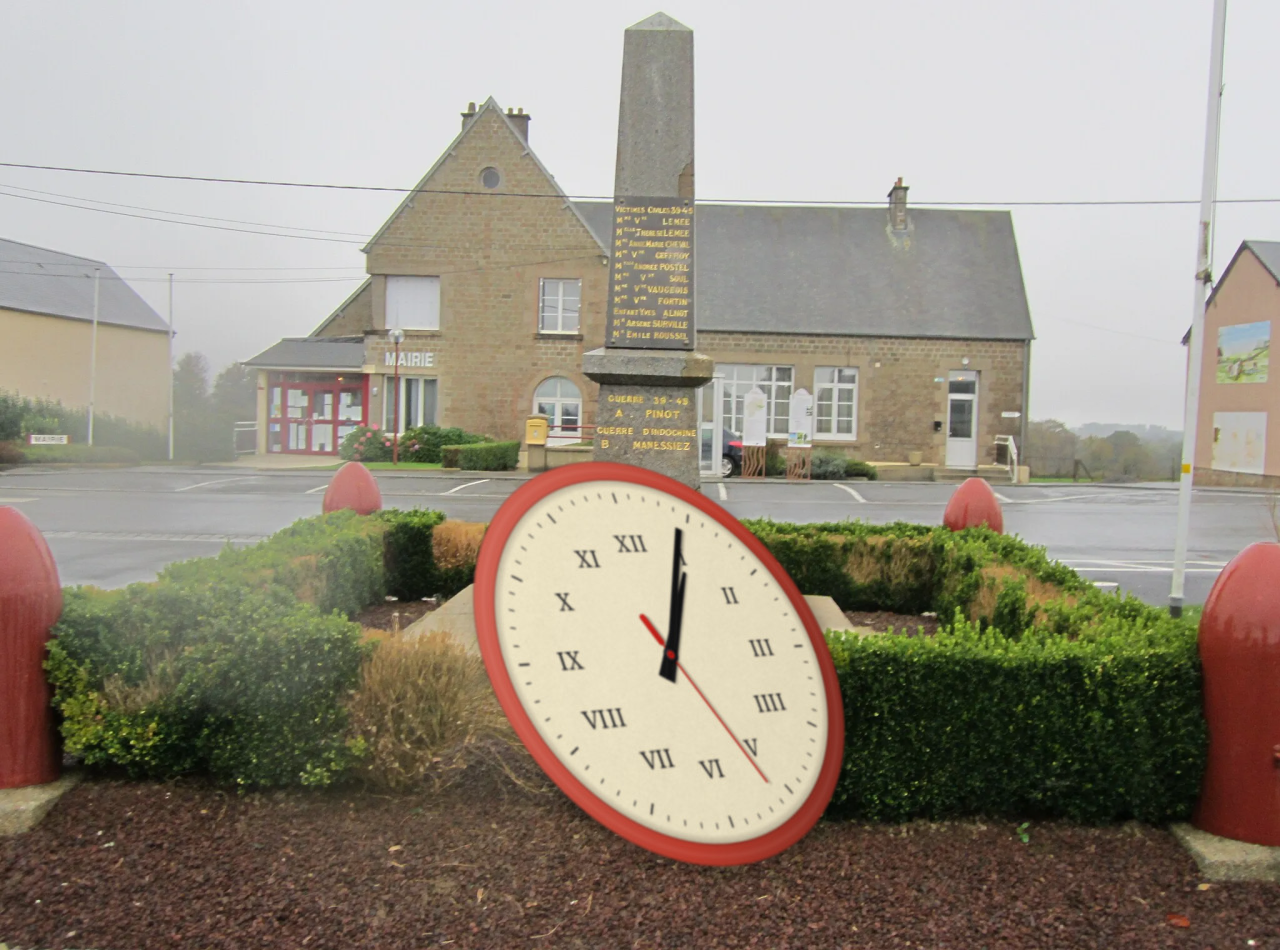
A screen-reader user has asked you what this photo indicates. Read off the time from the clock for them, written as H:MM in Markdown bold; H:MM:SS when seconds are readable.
**1:04:26**
